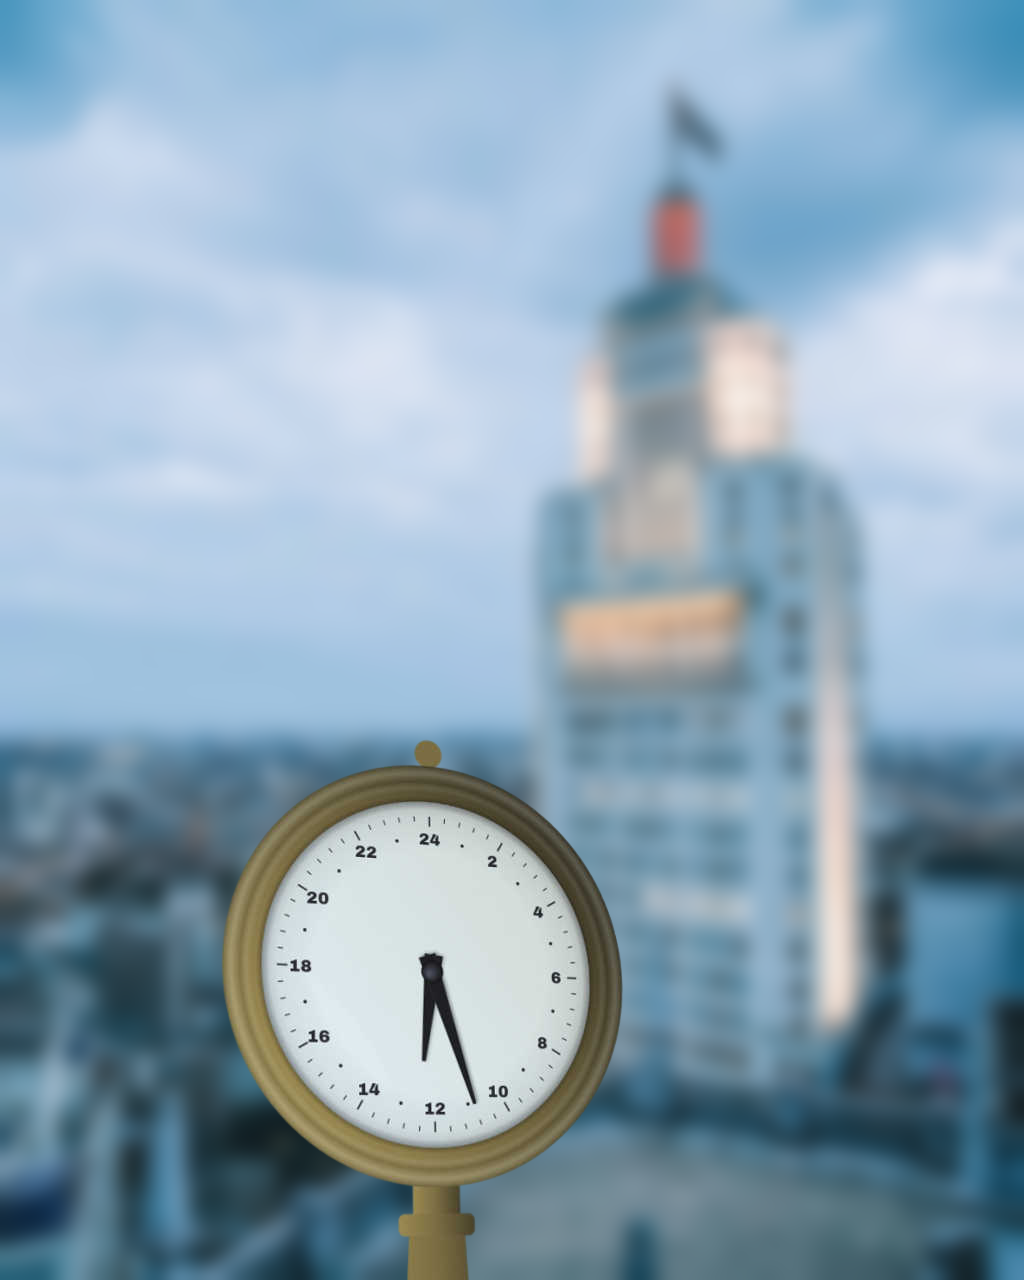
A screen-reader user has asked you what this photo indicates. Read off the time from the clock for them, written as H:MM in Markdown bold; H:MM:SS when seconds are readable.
**12:27**
